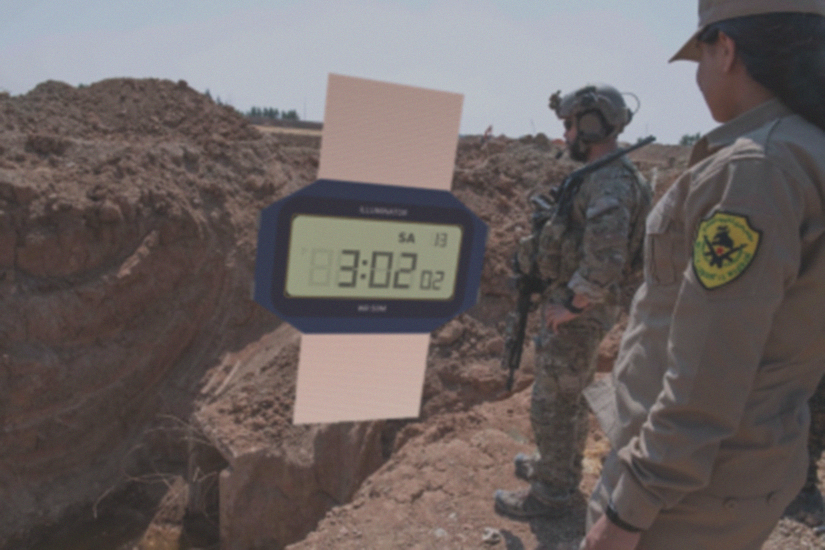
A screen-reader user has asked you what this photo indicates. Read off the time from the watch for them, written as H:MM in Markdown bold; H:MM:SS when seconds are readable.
**3:02:02**
